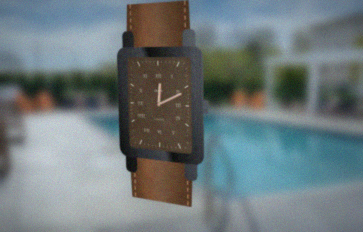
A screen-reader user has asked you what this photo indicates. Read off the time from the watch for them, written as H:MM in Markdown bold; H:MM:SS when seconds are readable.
**12:11**
